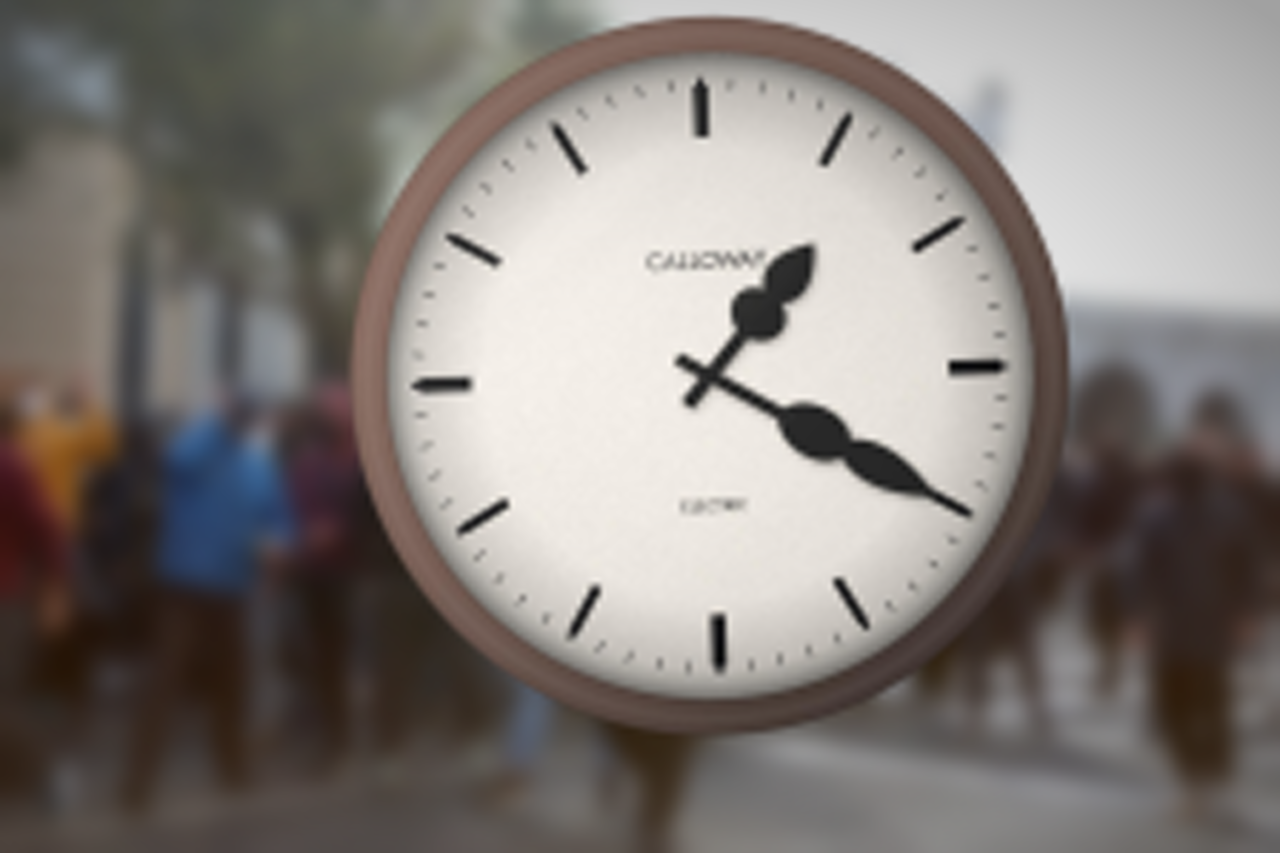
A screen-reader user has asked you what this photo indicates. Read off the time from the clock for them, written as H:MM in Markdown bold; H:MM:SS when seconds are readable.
**1:20**
